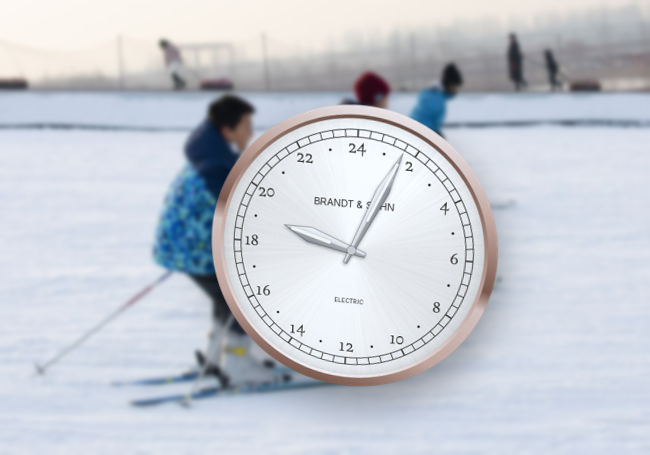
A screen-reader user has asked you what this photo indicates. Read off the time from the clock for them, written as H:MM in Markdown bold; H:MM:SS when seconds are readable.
**19:04**
